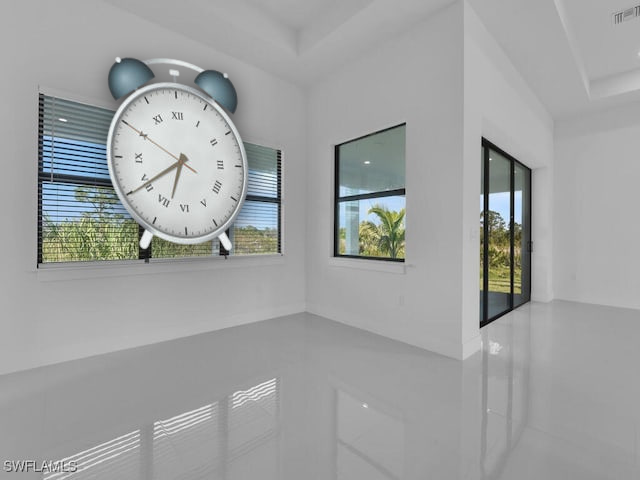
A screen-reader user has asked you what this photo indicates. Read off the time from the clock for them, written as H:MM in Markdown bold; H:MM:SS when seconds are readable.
**6:39:50**
